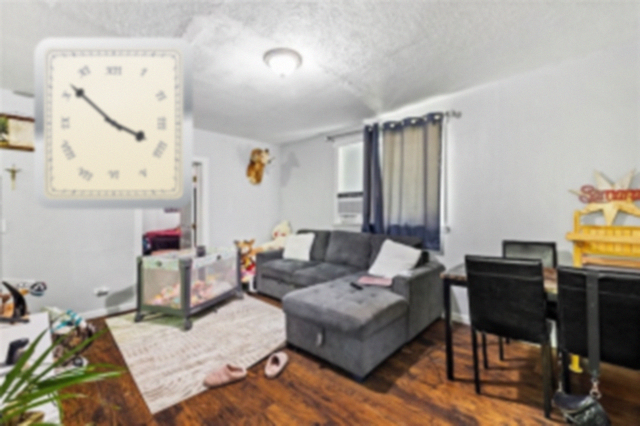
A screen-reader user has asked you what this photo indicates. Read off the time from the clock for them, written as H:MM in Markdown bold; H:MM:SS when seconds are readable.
**3:52**
